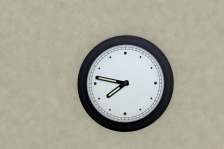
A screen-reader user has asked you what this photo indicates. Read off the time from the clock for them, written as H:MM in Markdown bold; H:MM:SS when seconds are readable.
**7:47**
